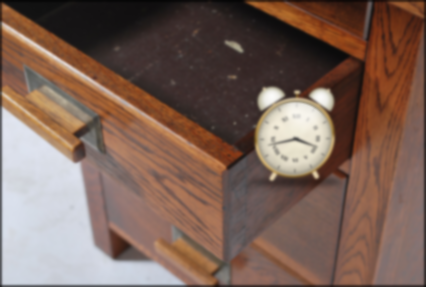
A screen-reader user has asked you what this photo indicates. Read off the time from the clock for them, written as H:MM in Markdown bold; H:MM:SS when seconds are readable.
**3:43**
